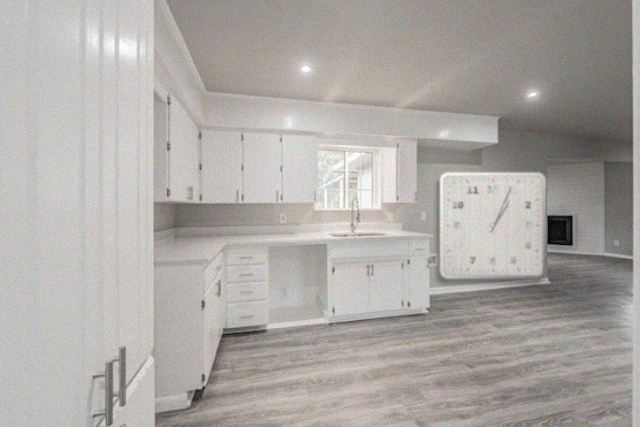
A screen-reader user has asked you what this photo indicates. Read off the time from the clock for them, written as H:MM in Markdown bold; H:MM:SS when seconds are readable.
**1:04**
